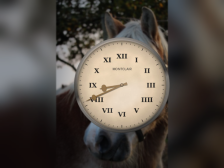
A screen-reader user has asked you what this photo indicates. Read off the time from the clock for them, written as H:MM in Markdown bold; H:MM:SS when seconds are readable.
**8:41**
